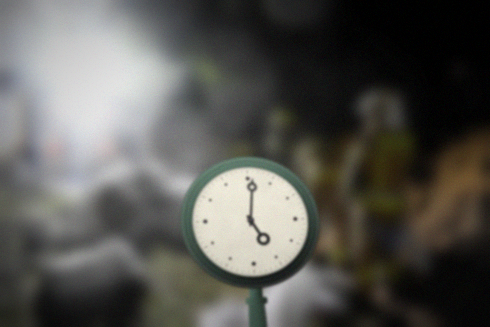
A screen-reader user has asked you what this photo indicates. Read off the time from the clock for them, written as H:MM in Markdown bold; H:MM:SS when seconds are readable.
**5:01**
